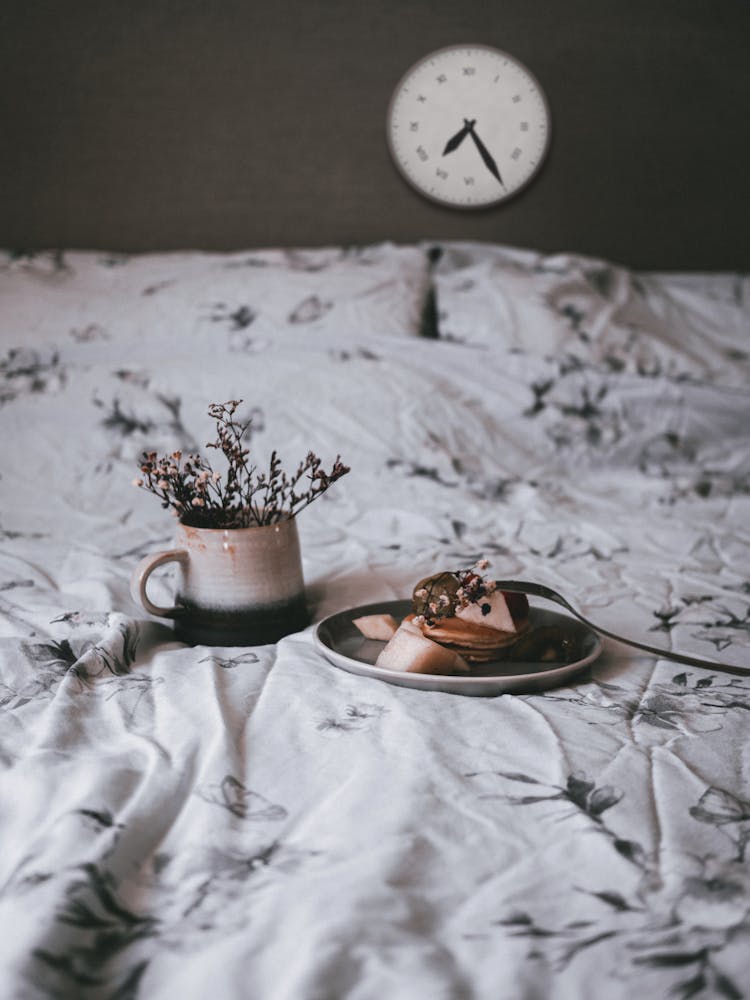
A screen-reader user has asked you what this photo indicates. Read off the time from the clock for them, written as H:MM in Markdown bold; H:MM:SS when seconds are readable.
**7:25**
